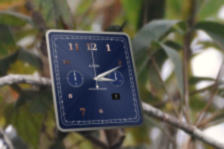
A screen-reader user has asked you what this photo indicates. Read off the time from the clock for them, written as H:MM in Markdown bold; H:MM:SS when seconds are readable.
**3:11**
